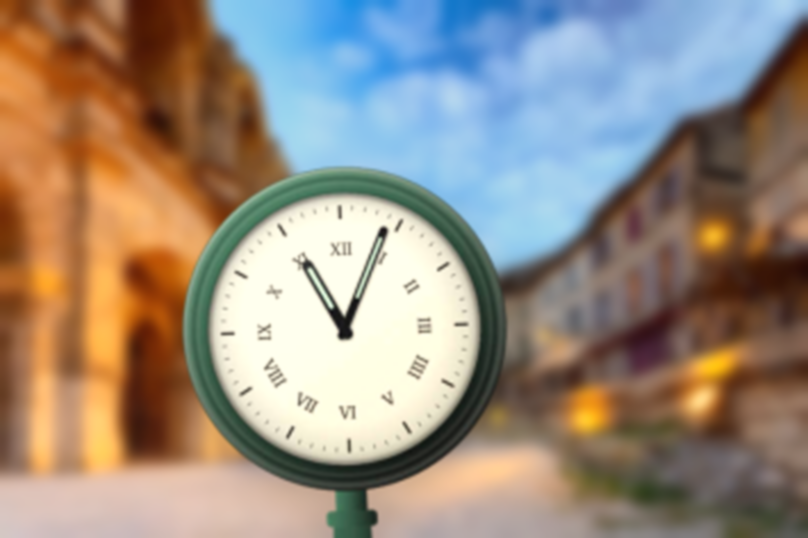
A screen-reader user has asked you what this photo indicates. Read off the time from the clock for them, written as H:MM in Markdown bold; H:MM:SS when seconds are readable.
**11:04**
